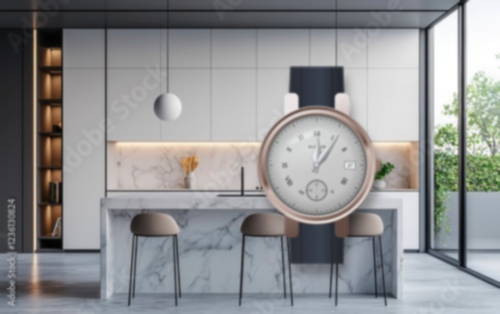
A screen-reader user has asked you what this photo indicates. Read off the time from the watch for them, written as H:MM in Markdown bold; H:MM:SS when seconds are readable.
**12:06**
